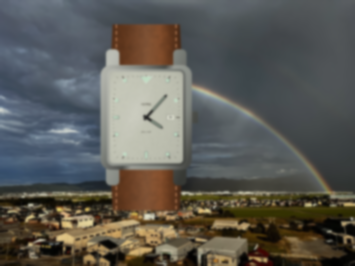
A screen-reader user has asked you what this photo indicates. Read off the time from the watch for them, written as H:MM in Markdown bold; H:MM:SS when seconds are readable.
**4:07**
